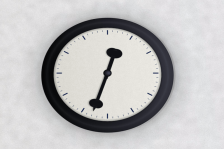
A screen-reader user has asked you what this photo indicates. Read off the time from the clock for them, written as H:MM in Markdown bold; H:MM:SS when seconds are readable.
**12:33**
